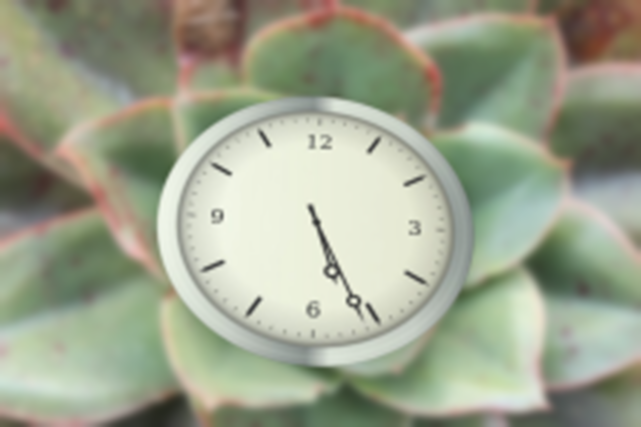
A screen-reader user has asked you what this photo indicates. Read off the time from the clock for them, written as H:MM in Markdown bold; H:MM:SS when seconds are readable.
**5:26**
